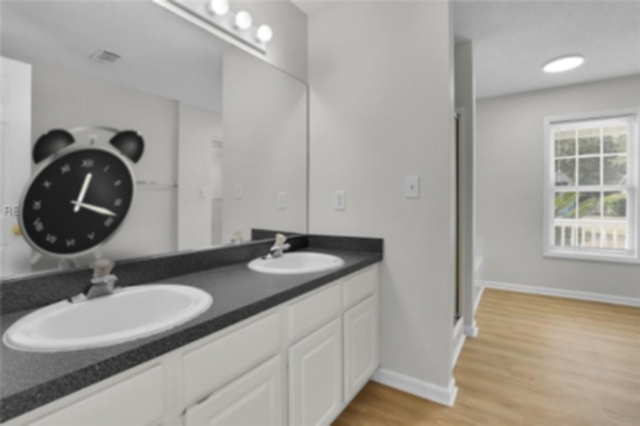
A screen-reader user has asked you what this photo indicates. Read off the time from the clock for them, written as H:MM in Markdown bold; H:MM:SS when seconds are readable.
**12:18**
